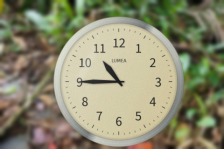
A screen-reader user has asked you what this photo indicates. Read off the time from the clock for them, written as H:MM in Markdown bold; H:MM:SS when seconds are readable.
**10:45**
